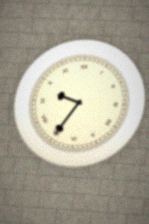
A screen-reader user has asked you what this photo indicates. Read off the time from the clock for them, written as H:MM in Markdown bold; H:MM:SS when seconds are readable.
**9:35**
